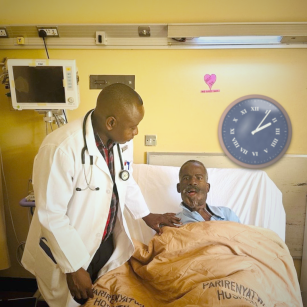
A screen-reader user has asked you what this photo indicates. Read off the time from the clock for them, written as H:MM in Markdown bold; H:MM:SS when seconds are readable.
**2:06**
